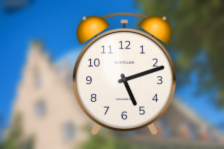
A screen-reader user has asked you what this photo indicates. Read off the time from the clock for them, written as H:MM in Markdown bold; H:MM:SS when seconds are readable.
**5:12**
